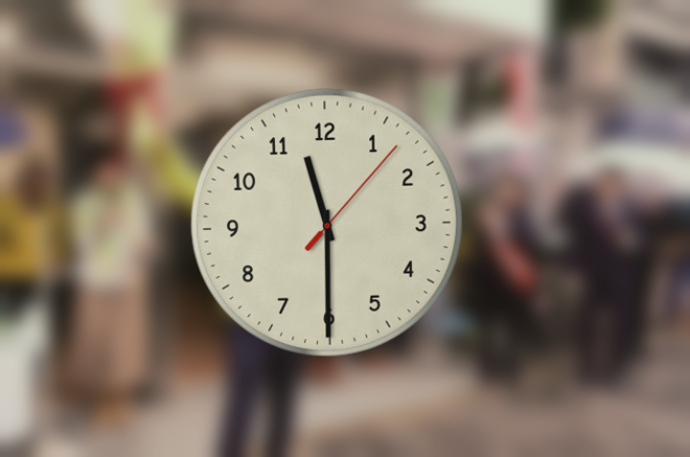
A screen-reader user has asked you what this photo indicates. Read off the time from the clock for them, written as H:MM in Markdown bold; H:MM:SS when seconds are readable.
**11:30:07**
